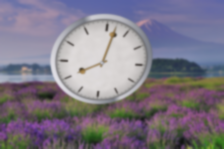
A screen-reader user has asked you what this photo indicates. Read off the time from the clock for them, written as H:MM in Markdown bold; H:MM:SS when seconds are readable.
**8:02**
